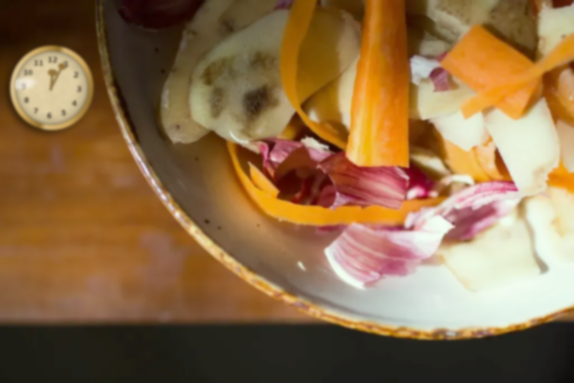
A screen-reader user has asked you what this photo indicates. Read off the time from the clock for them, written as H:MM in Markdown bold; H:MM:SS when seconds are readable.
**12:04**
